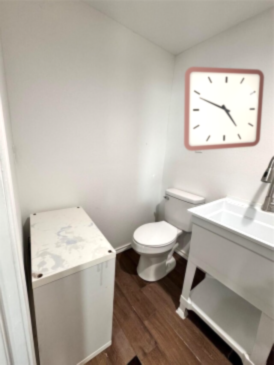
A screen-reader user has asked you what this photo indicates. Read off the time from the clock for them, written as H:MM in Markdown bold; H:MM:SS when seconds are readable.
**4:49**
